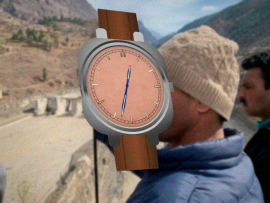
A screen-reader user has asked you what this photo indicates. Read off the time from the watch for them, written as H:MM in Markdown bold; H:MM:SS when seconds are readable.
**12:33**
